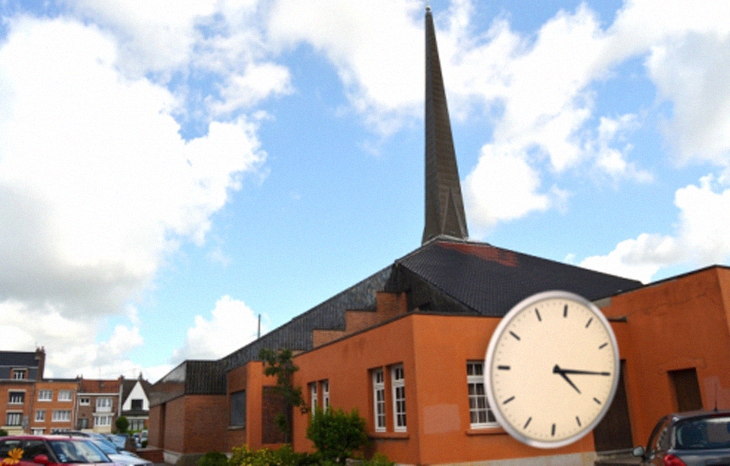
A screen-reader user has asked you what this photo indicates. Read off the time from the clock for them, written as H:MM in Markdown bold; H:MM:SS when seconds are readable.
**4:15**
